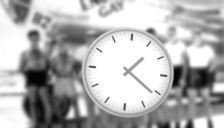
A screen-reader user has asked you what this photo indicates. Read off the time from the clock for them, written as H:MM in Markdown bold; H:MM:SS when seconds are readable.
**1:21**
